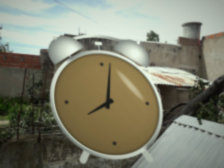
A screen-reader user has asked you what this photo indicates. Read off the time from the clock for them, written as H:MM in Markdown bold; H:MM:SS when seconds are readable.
**8:02**
